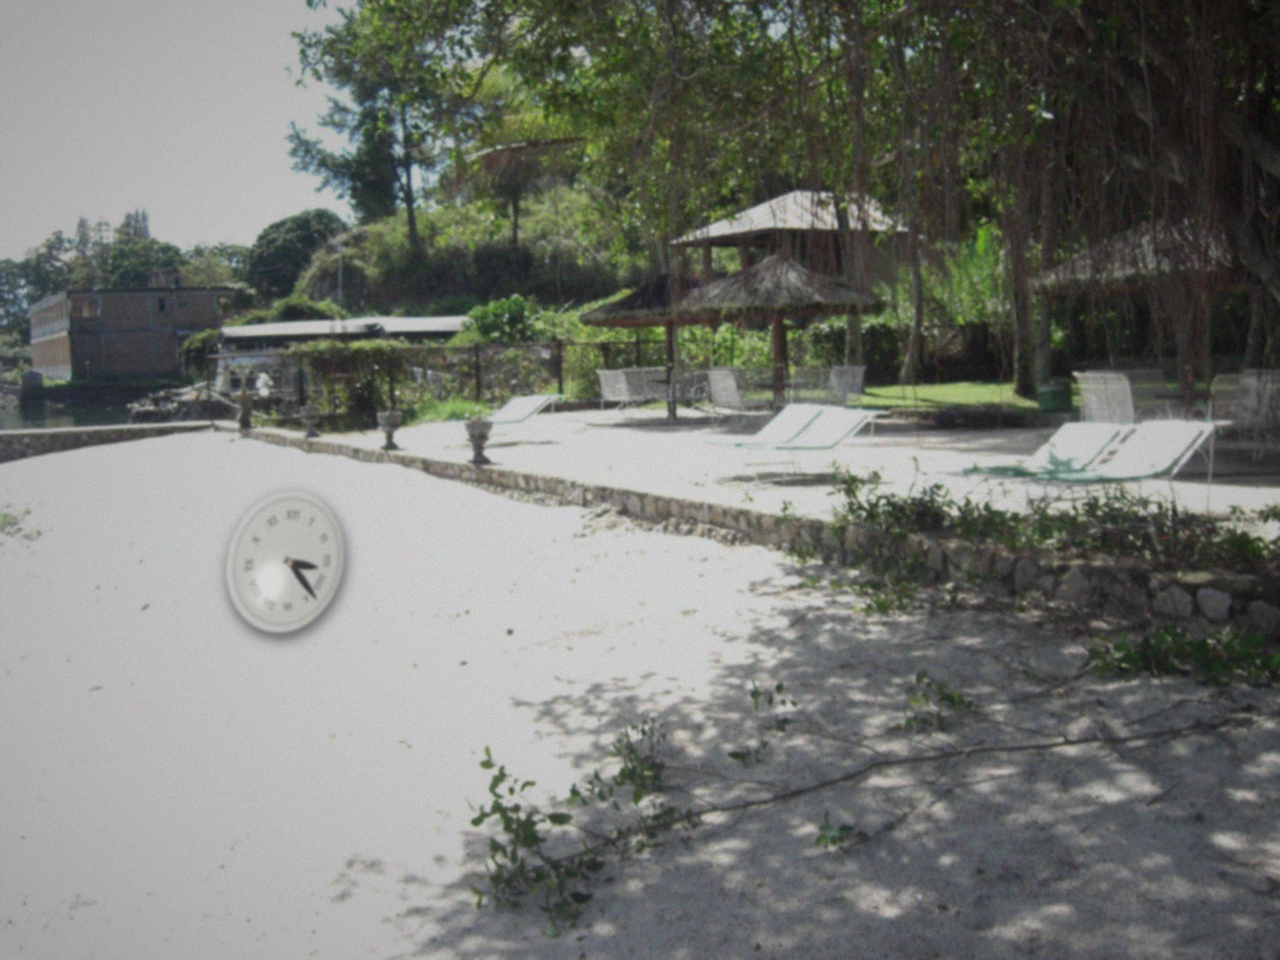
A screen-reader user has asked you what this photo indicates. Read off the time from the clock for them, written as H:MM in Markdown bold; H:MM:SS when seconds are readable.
**3:23**
